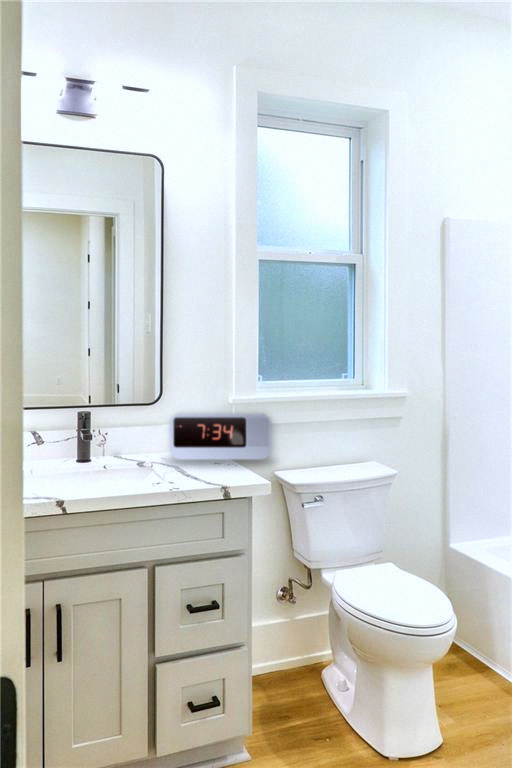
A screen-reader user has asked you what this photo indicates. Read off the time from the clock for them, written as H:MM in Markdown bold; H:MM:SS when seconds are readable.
**7:34**
